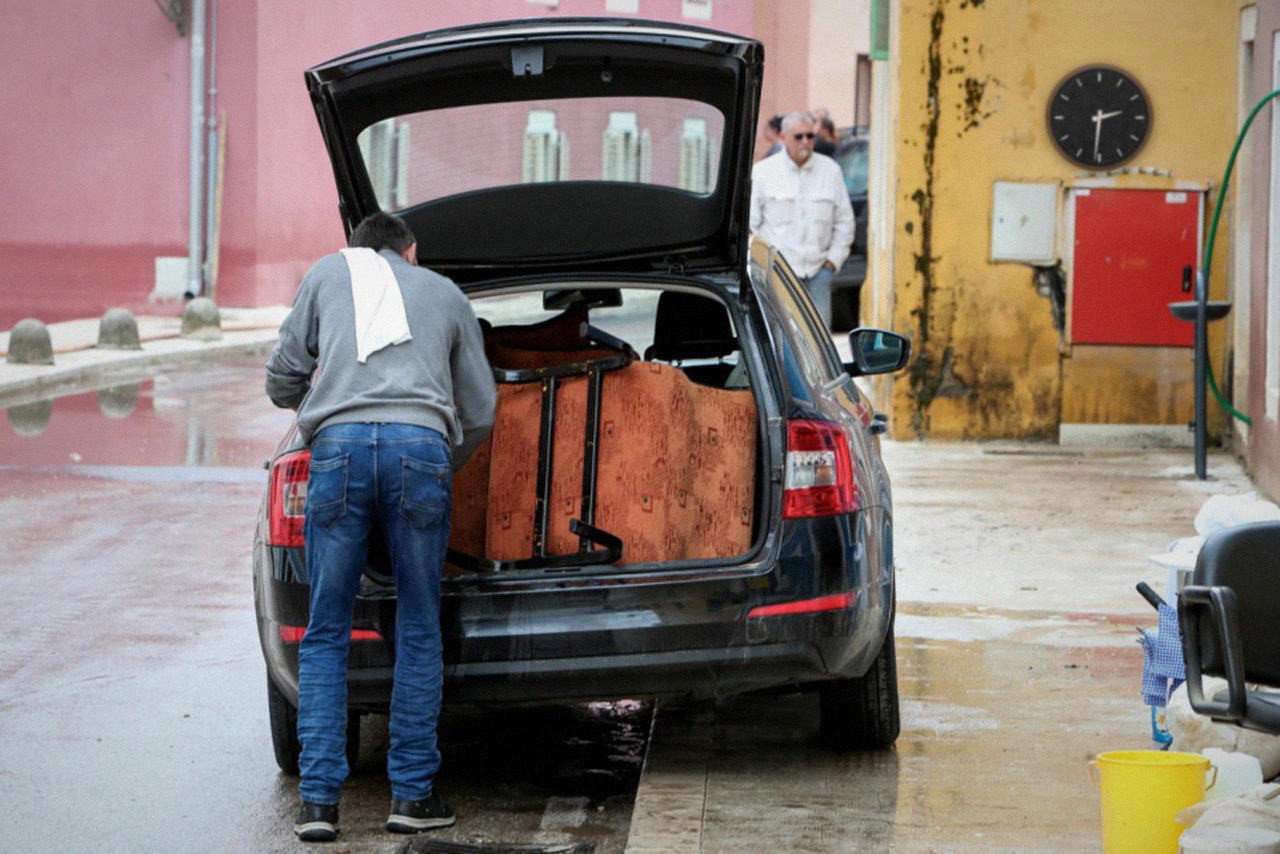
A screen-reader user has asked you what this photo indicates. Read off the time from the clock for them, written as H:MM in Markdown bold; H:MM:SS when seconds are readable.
**2:31**
